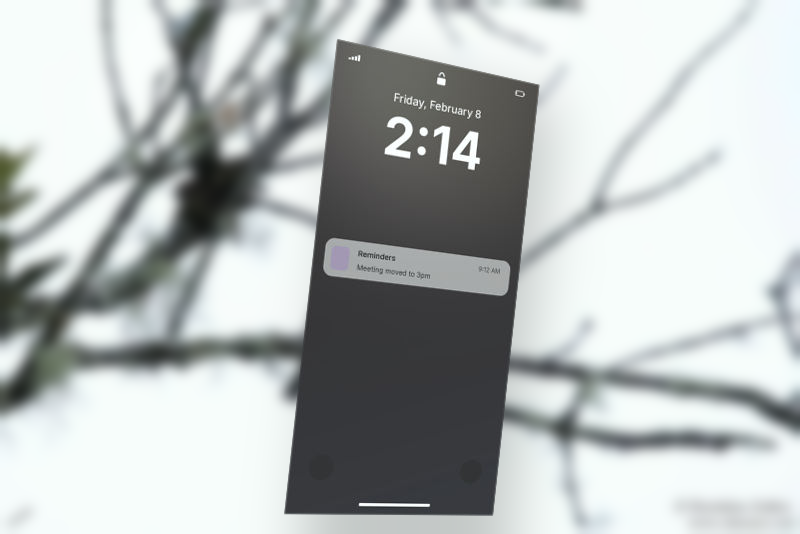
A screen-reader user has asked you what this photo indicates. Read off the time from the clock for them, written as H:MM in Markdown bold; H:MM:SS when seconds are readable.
**2:14**
